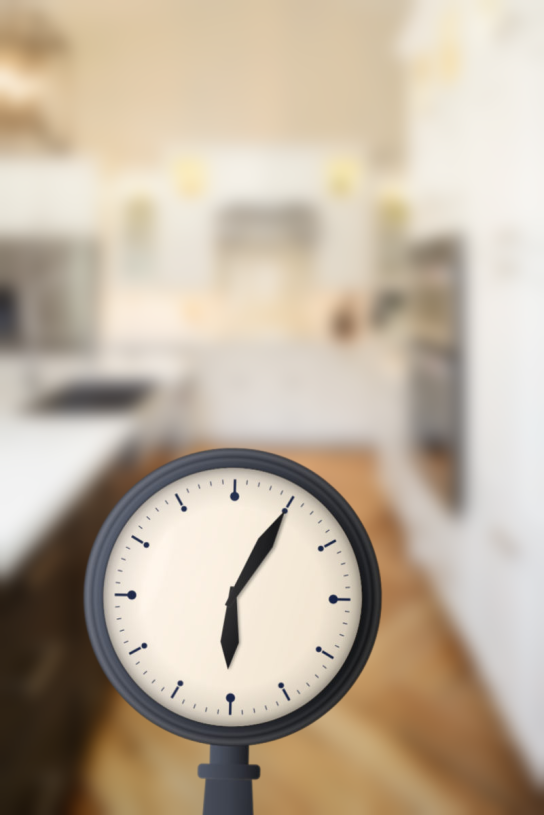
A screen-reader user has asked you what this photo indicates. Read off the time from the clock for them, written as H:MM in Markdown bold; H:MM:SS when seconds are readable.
**6:05**
